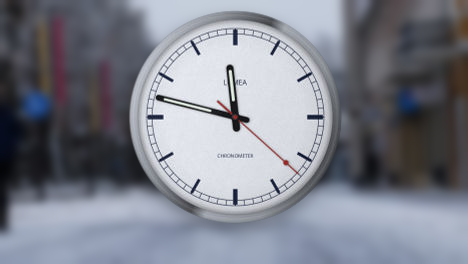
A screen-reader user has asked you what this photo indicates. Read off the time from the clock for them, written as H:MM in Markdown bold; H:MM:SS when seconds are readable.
**11:47:22**
